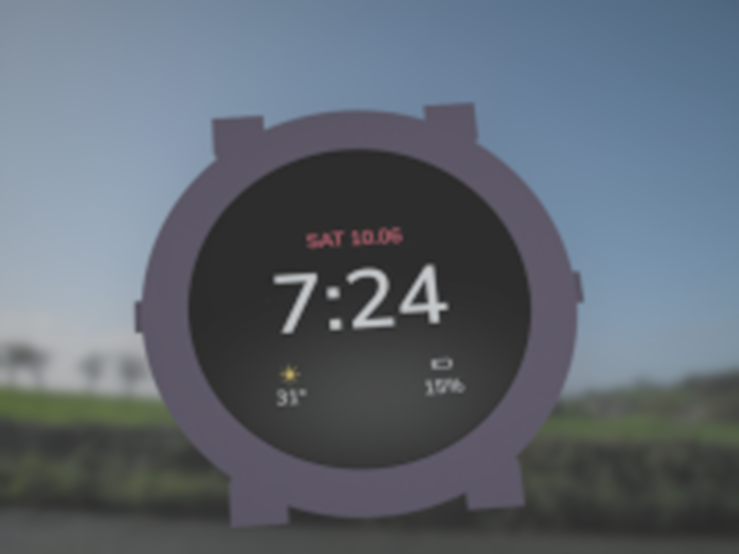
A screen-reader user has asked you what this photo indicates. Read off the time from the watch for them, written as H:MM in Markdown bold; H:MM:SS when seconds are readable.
**7:24**
